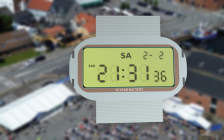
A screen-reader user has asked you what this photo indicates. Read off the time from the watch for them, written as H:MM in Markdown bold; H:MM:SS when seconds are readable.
**21:31:36**
